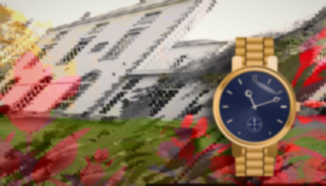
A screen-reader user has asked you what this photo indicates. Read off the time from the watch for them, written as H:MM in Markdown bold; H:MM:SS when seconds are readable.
**11:12**
